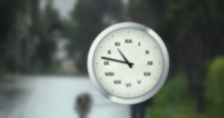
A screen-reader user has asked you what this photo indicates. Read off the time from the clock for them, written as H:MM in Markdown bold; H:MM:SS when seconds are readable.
**10:47**
